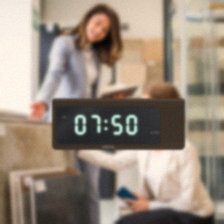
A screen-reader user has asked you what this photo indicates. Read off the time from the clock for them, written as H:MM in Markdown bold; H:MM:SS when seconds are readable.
**7:50**
